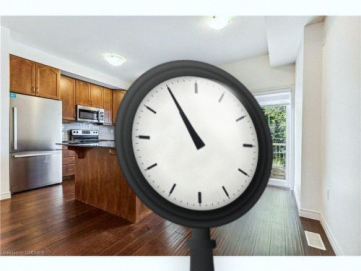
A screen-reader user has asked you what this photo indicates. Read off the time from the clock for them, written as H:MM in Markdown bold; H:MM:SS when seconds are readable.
**10:55**
